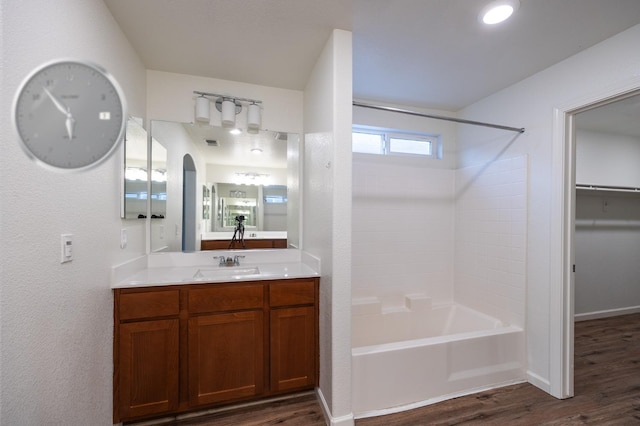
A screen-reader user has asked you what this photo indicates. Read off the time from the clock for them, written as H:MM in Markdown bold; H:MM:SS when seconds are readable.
**5:53**
